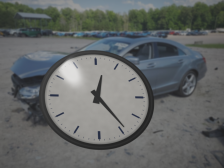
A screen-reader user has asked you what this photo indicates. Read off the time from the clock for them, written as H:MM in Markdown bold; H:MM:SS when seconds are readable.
**12:24**
